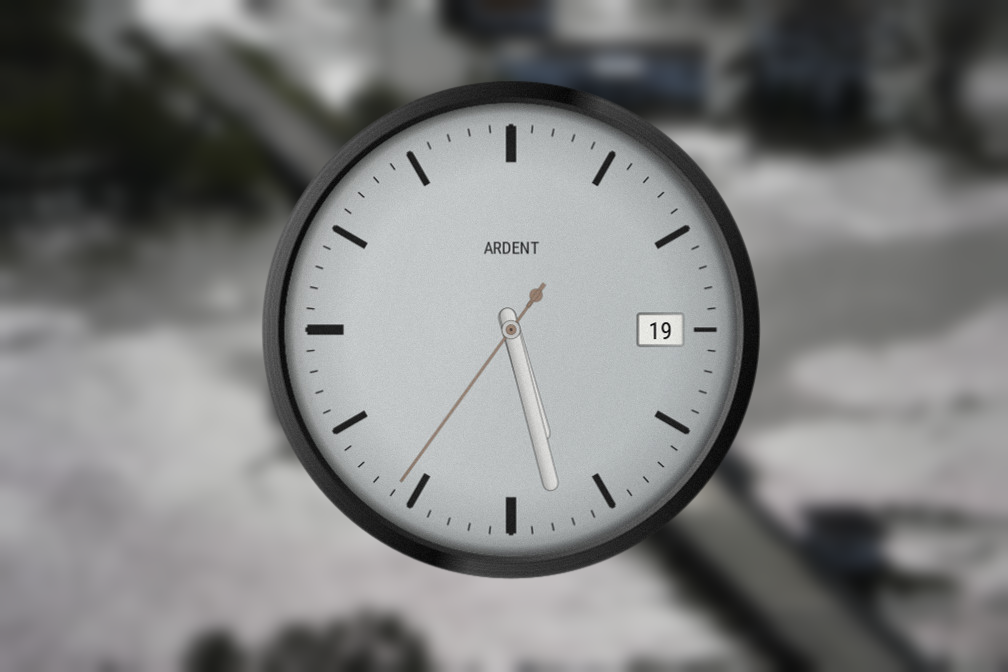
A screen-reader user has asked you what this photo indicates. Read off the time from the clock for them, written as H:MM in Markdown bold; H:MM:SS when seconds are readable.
**5:27:36**
